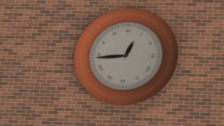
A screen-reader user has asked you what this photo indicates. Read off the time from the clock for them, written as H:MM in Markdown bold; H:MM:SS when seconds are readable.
**12:44**
